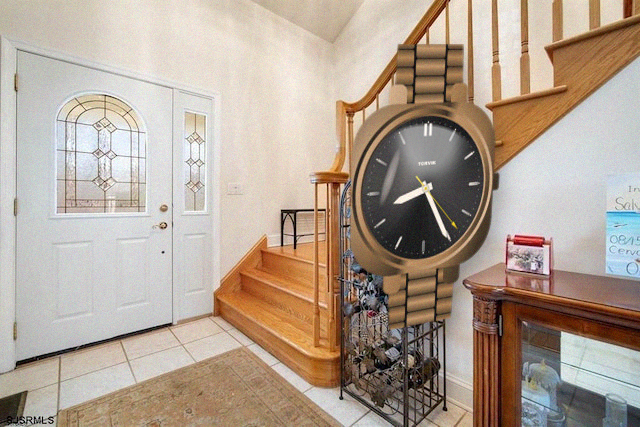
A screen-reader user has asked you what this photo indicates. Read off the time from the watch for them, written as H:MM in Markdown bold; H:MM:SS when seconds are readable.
**8:25:23**
